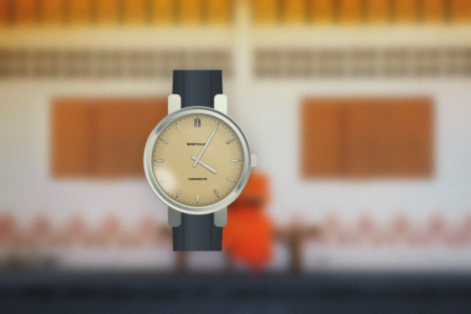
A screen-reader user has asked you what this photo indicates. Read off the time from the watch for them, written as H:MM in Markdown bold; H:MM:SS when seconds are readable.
**4:05**
